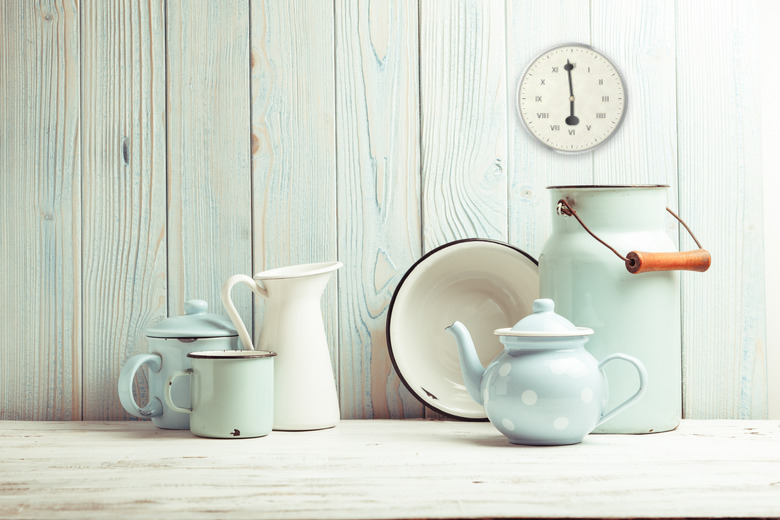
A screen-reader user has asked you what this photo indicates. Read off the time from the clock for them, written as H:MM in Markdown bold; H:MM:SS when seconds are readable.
**5:59**
